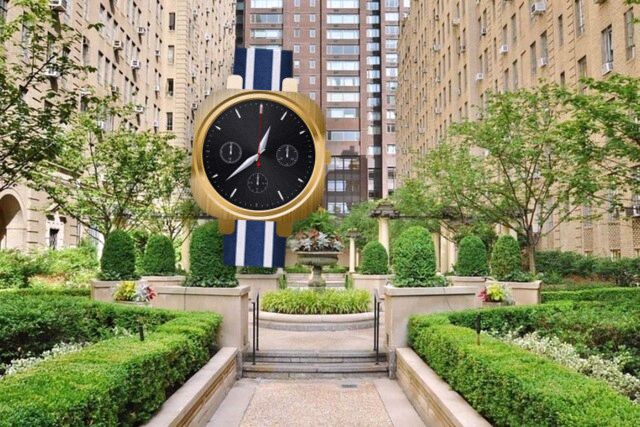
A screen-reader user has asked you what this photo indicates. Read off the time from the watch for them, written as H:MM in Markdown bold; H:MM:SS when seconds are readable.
**12:38**
